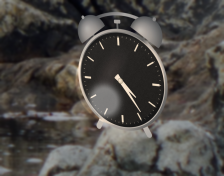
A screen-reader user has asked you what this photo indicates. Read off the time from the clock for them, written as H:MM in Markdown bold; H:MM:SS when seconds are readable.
**4:24**
